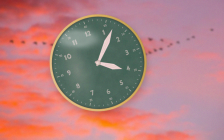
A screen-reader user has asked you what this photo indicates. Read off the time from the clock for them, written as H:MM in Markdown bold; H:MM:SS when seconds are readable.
**4:07**
